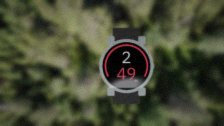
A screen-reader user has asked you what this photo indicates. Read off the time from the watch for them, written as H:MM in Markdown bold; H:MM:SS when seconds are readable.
**2:49**
